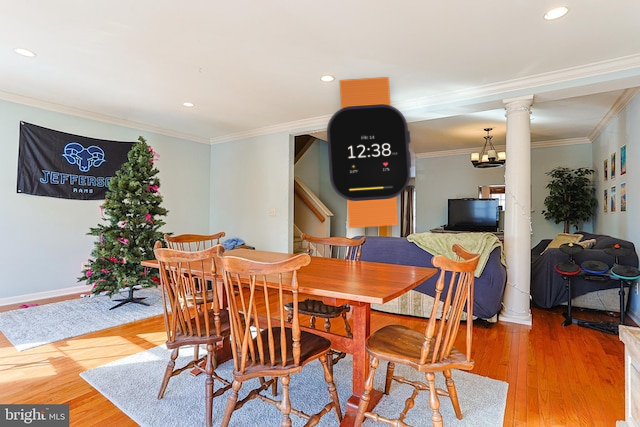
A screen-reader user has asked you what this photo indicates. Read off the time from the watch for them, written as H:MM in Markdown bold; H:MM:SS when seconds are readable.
**12:38**
